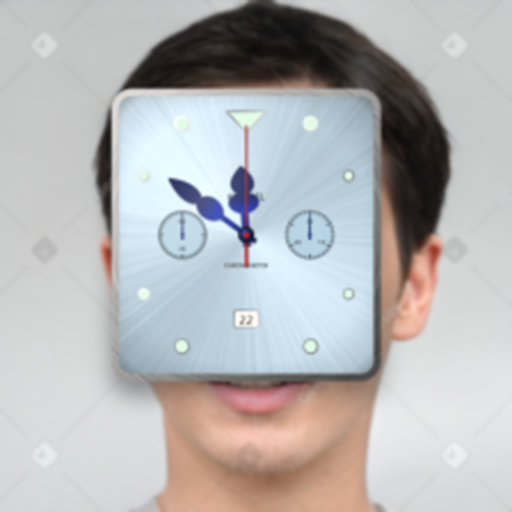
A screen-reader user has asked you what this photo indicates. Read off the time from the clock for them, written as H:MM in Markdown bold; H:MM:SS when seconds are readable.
**11:51**
